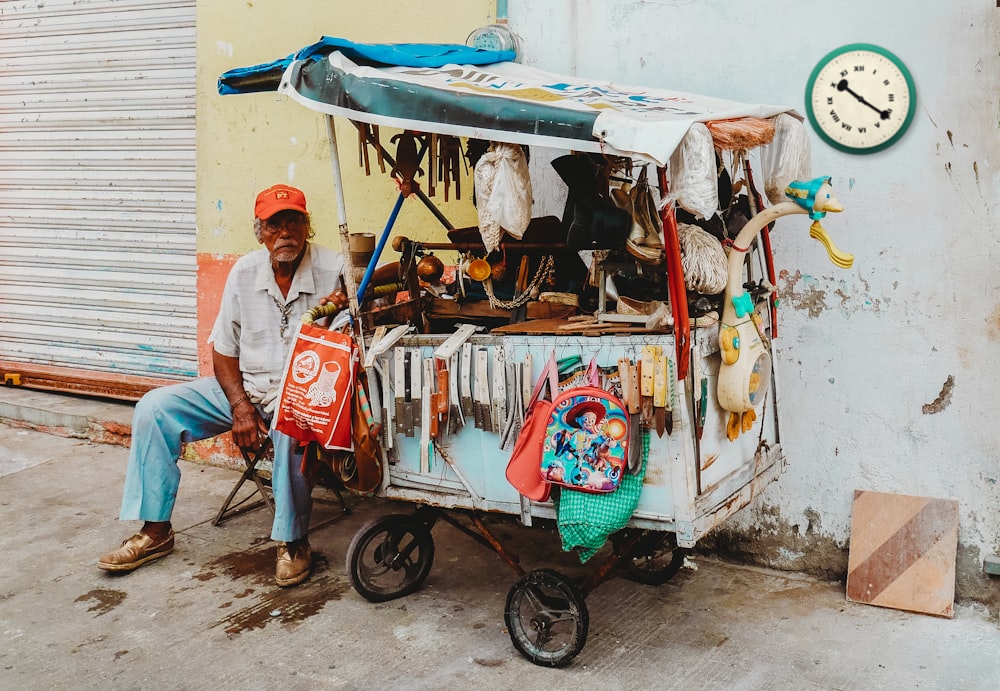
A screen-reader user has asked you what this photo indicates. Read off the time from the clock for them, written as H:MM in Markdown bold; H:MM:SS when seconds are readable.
**10:21**
